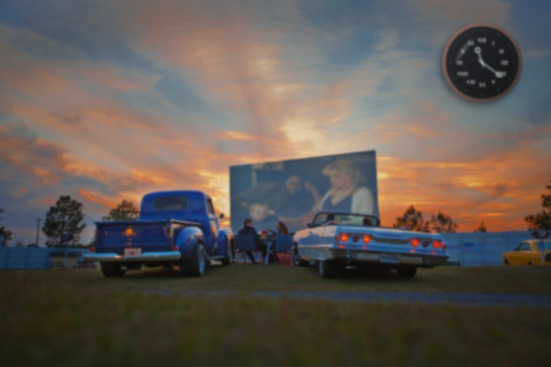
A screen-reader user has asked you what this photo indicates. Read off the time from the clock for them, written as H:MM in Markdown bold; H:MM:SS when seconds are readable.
**11:21**
